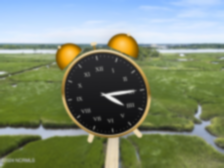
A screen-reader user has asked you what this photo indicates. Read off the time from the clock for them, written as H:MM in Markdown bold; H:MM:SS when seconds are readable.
**4:15**
